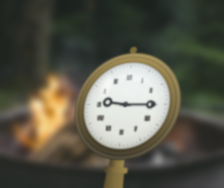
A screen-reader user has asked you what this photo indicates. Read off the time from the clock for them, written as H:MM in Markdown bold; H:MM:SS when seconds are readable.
**9:15**
